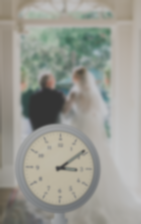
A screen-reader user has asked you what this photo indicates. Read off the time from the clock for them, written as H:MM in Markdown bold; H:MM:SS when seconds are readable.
**3:09**
